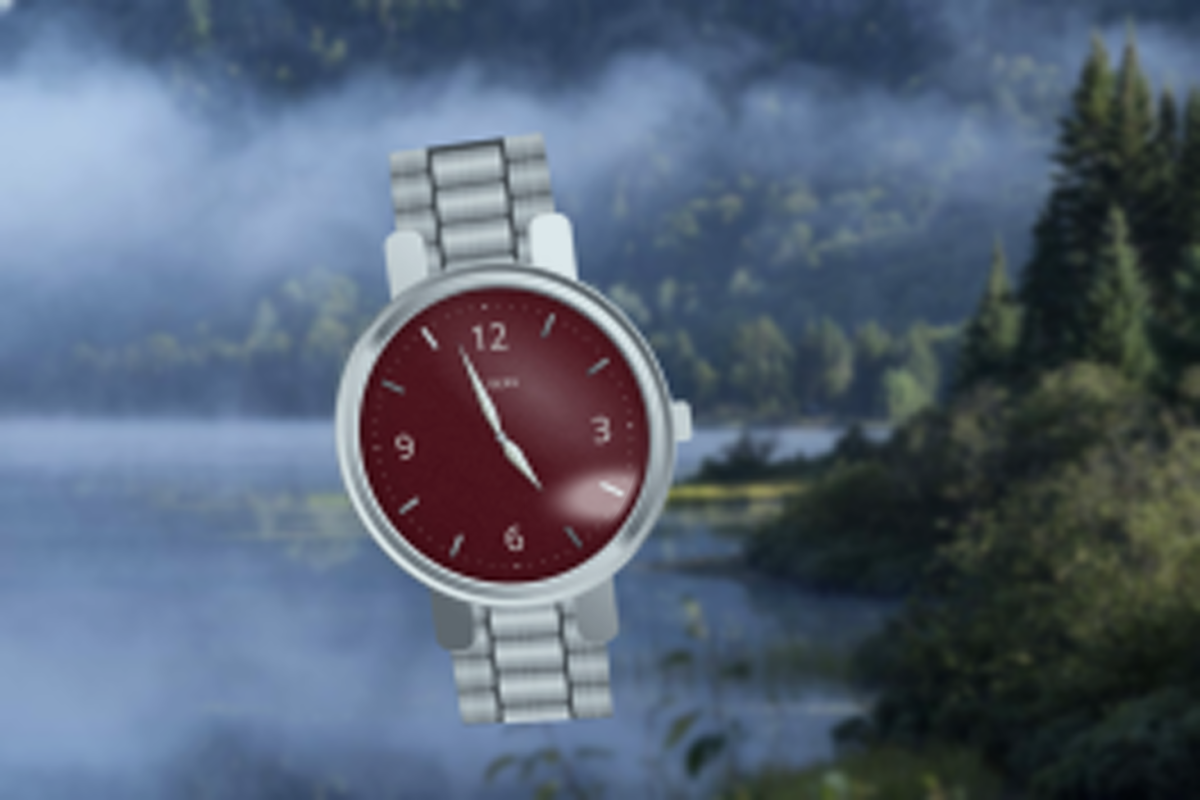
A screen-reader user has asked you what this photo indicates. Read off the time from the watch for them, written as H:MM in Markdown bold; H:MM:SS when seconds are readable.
**4:57**
